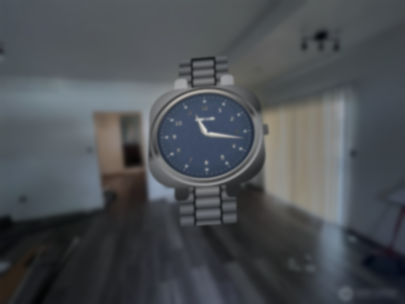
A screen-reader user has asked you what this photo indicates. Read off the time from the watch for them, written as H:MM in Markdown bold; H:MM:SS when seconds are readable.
**11:17**
